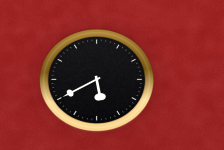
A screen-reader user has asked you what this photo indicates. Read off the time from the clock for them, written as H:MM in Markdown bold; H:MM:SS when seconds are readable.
**5:40**
